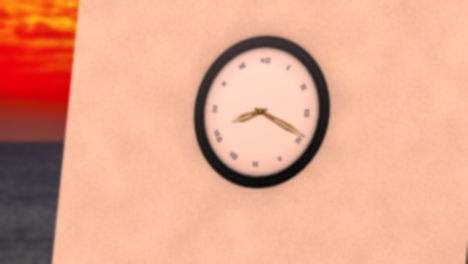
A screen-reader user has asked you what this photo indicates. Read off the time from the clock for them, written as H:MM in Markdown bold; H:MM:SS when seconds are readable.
**8:19**
